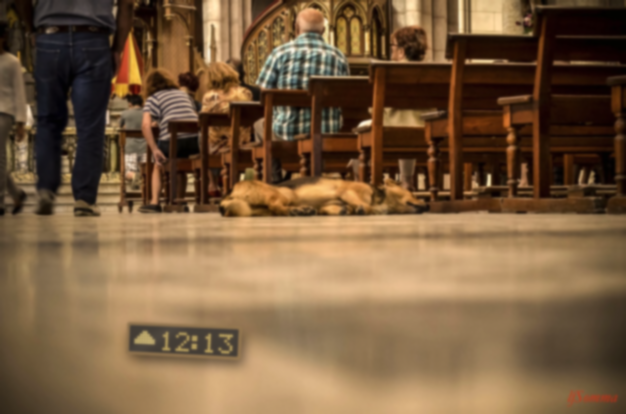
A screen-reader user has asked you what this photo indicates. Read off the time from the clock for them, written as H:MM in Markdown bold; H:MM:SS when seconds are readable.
**12:13**
